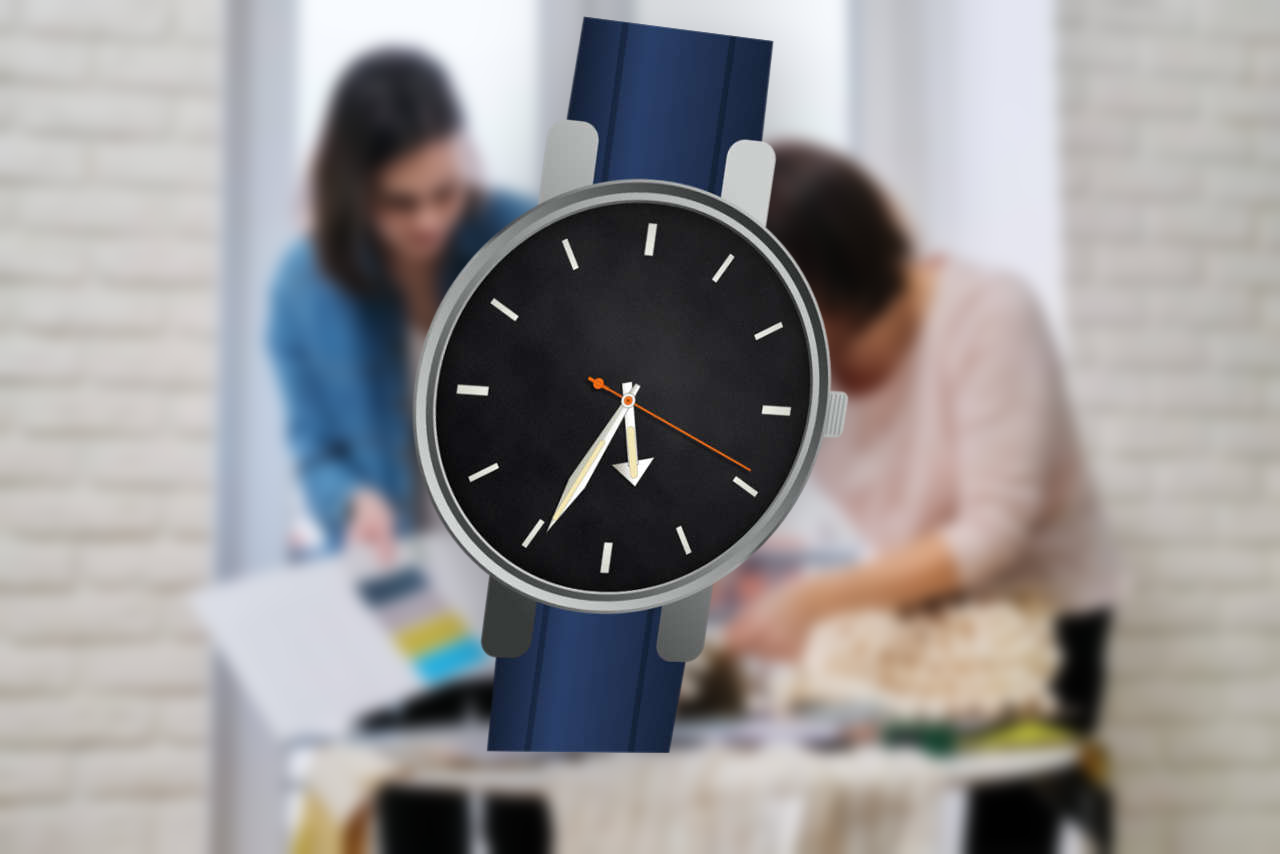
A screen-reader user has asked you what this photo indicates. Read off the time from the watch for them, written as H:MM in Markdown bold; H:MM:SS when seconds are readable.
**5:34:19**
